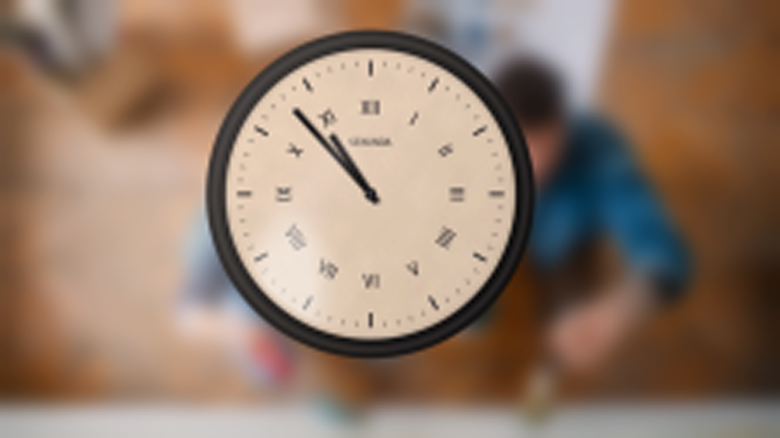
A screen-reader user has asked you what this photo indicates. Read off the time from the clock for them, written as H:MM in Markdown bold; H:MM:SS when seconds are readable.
**10:53**
